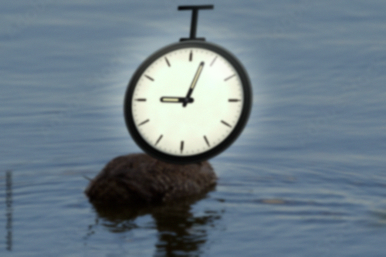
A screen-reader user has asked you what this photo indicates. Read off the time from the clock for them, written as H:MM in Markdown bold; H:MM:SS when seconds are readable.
**9:03**
